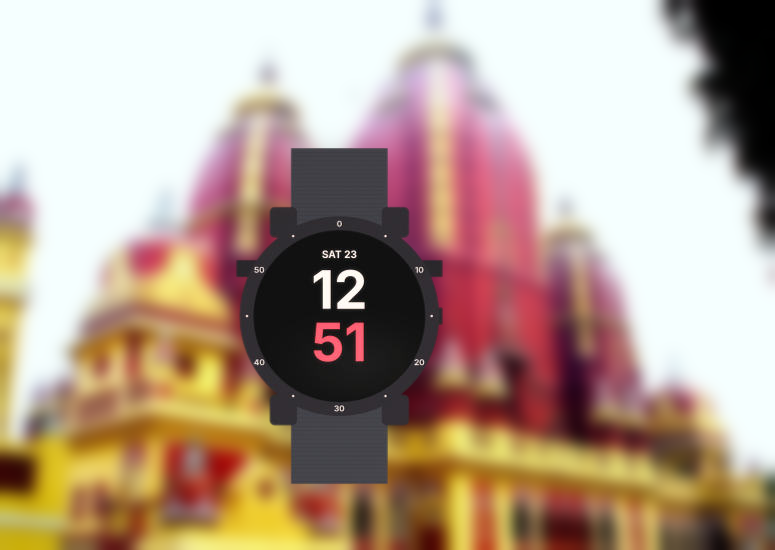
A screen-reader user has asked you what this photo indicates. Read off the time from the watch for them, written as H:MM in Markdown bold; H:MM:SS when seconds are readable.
**12:51**
